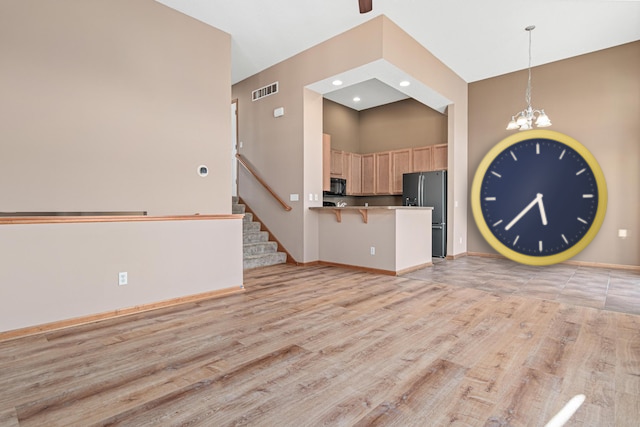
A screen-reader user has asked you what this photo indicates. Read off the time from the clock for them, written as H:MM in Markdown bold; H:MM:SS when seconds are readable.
**5:38**
